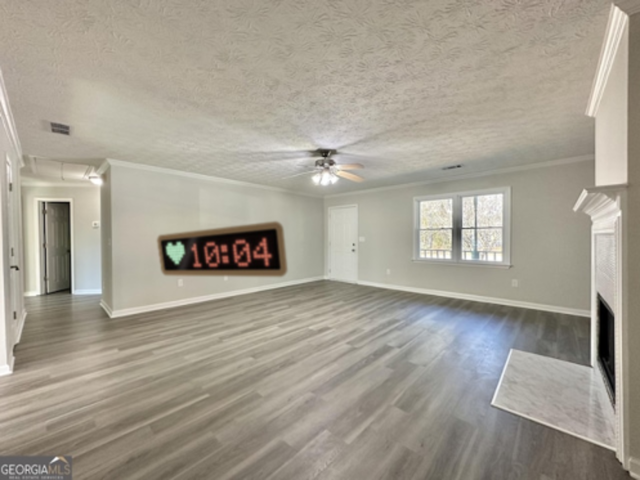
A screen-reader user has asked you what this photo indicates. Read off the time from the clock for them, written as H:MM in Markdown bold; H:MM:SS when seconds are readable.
**10:04**
